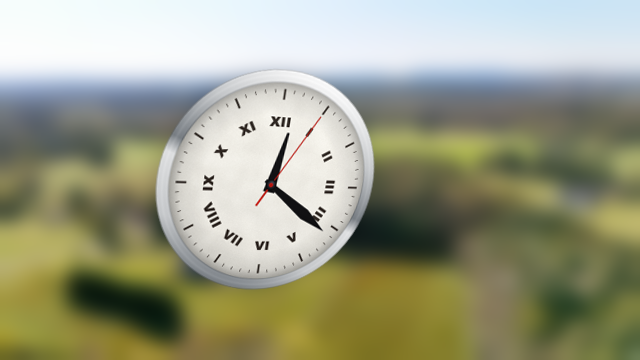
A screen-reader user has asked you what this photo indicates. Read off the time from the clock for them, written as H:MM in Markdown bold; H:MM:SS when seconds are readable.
**12:21:05**
